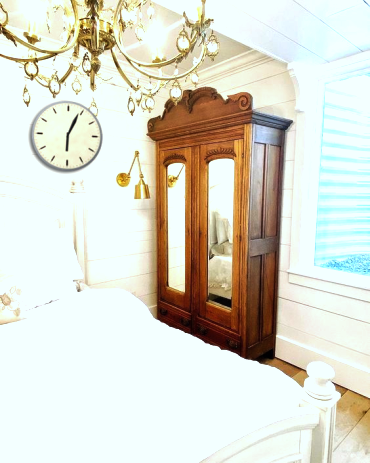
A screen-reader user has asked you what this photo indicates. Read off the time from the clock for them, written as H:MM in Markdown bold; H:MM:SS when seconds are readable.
**6:04**
